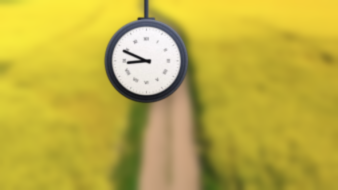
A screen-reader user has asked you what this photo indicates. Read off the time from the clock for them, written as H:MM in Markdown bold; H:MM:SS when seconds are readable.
**8:49**
